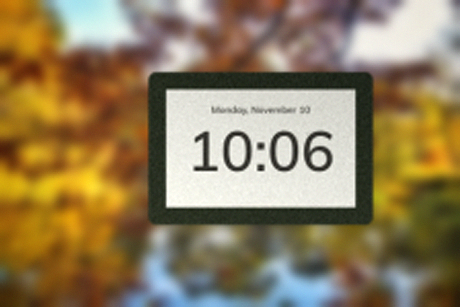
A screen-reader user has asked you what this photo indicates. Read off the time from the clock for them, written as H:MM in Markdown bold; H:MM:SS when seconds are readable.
**10:06**
